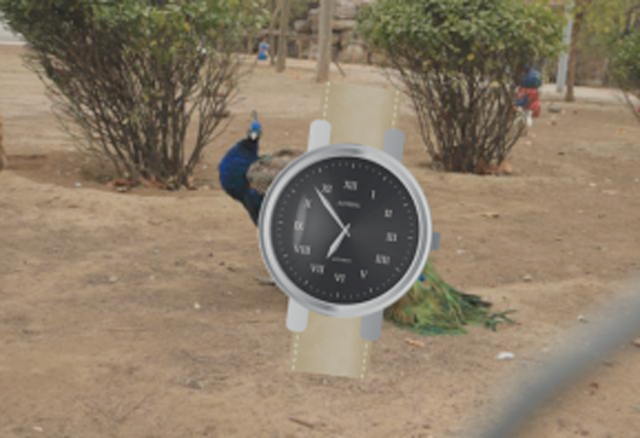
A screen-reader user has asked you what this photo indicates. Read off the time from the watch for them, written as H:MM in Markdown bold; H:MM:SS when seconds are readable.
**6:53**
